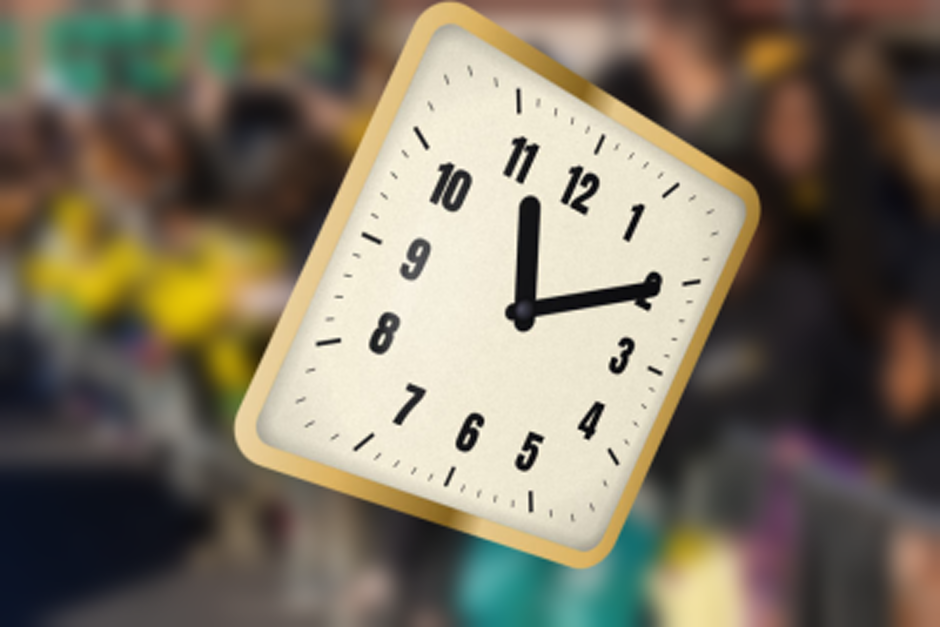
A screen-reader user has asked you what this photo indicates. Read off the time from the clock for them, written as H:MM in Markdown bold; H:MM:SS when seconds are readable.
**11:10**
